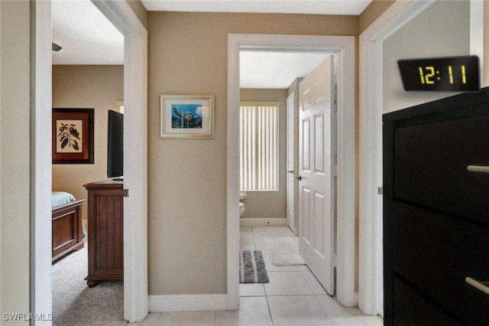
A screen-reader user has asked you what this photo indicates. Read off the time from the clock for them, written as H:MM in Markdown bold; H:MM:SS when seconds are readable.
**12:11**
